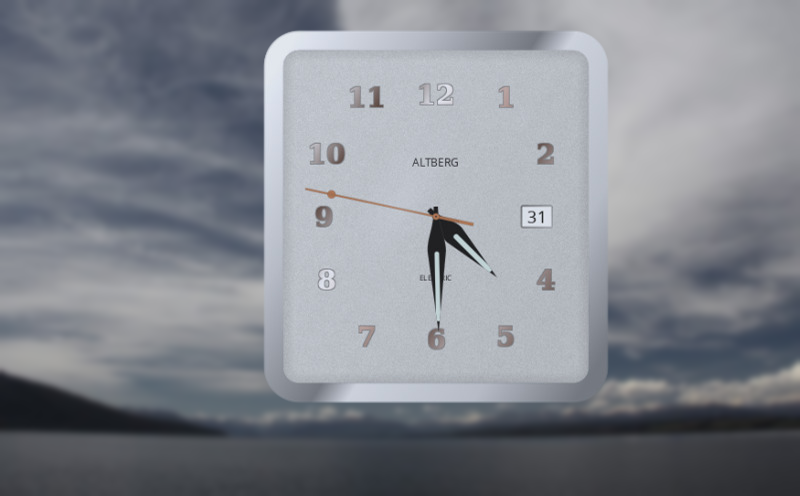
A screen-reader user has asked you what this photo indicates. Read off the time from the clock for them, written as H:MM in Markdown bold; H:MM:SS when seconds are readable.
**4:29:47**
